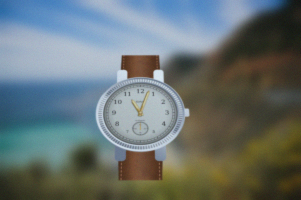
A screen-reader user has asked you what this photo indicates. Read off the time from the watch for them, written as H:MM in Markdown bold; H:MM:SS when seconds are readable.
**11:03**
